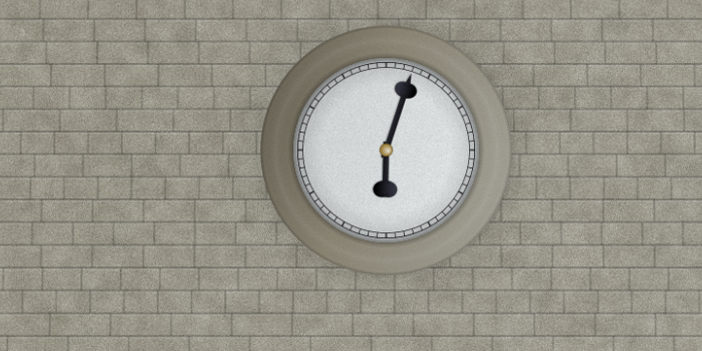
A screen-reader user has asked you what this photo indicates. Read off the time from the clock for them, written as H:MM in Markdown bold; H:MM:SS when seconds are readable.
**6:03**
